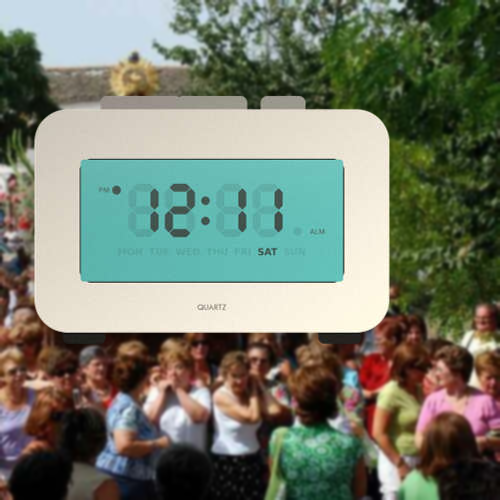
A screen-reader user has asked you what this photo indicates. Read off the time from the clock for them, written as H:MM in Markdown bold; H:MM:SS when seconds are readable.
**12:11**
